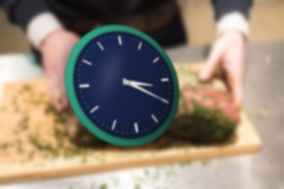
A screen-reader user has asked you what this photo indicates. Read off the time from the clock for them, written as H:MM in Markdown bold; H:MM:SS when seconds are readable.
**3:20**
